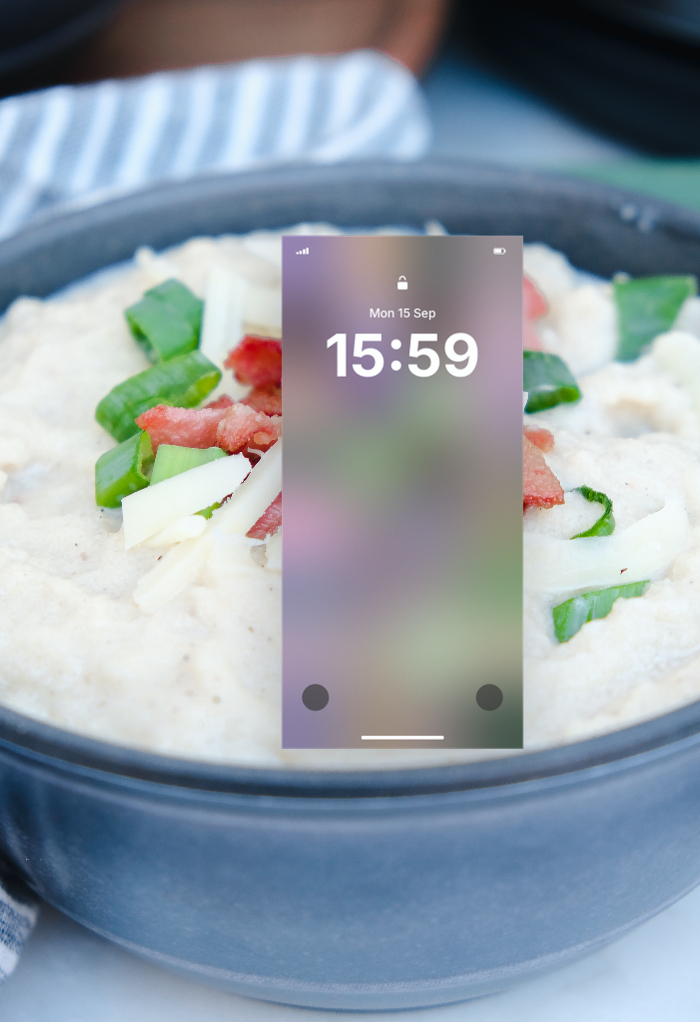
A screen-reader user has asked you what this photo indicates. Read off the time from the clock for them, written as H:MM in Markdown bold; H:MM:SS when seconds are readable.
**15:59**
